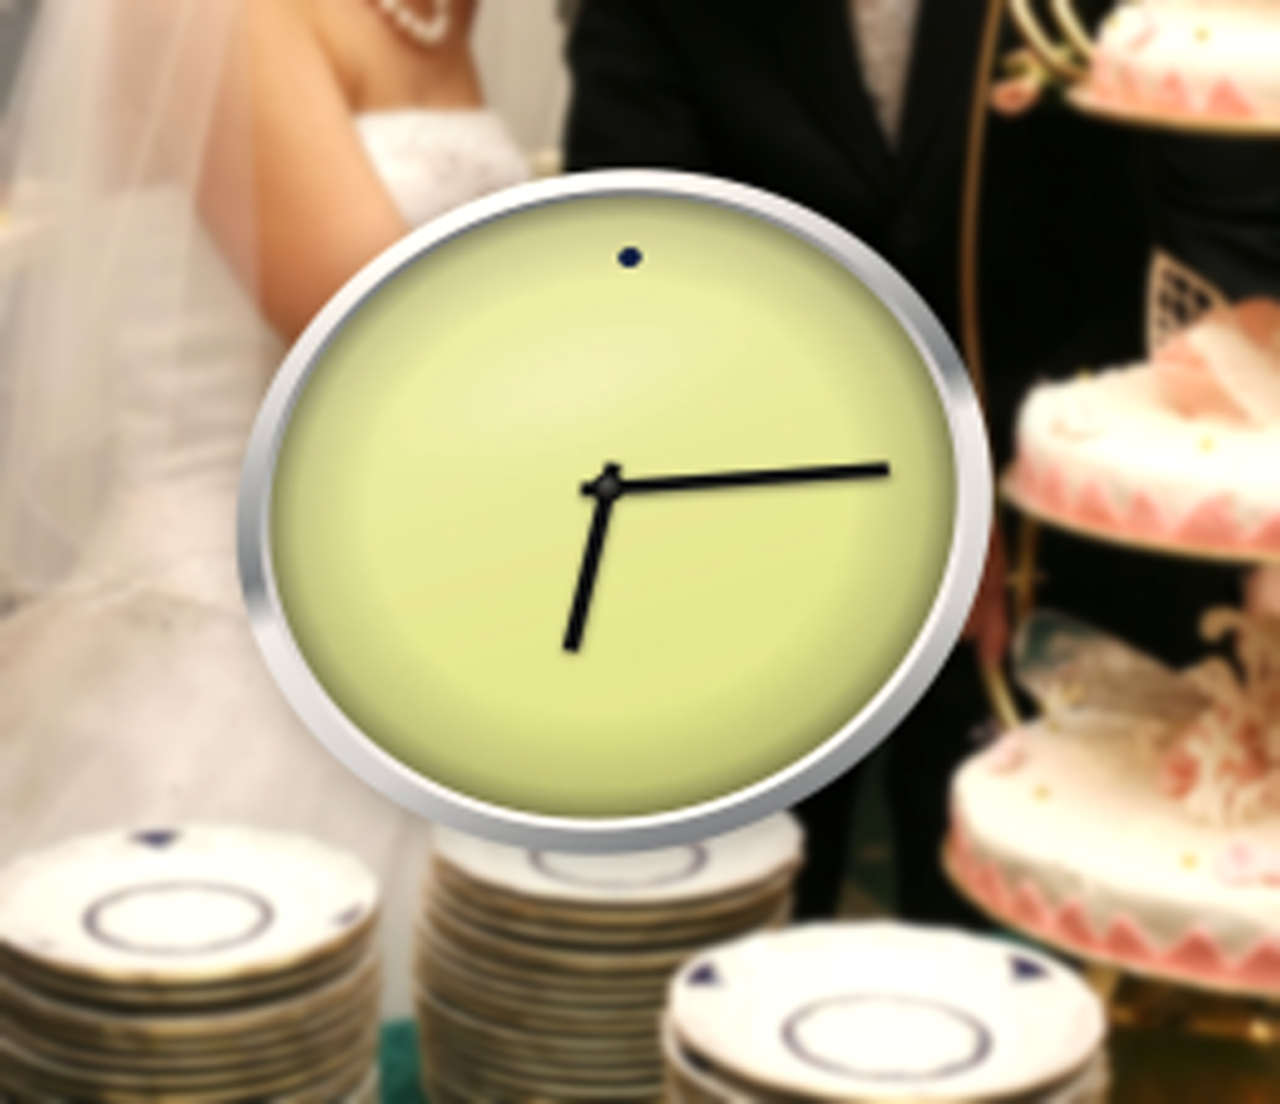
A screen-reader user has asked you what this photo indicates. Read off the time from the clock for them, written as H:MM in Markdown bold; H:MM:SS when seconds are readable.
**6:14**
